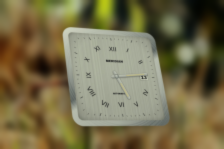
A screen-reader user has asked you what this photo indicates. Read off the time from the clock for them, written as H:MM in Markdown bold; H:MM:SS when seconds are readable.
**5:14**
